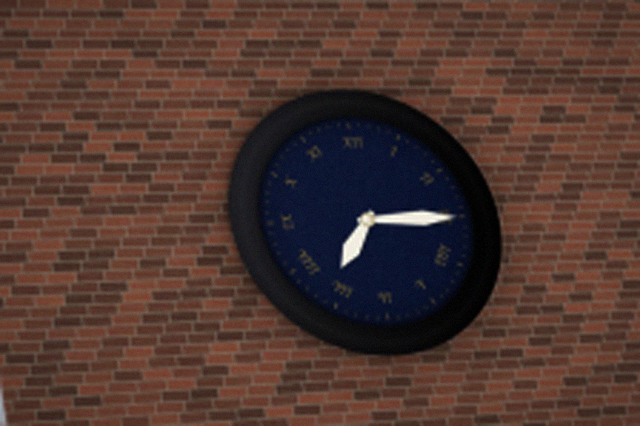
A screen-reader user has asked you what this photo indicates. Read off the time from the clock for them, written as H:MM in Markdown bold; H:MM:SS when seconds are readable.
**7:15**
